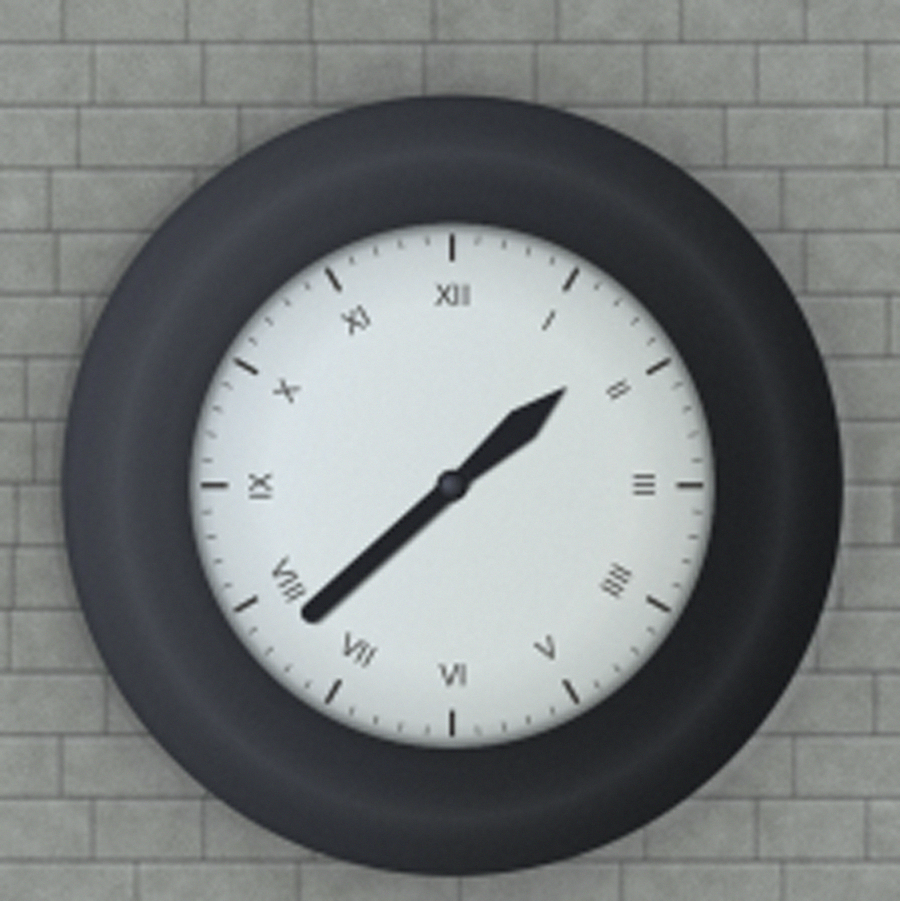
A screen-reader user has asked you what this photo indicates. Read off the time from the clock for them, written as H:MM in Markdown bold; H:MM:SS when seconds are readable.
**1:38**
